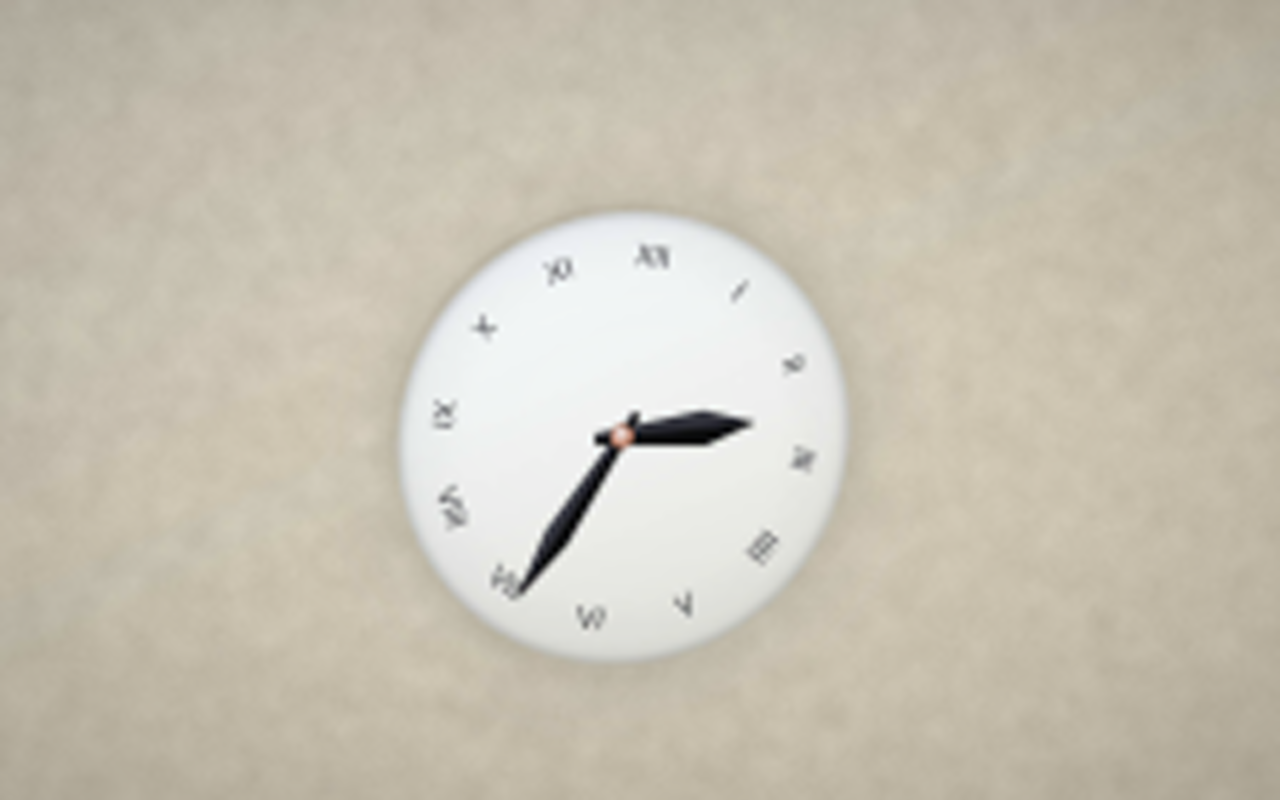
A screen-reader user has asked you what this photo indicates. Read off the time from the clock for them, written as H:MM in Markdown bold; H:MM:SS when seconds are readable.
**2:34**
